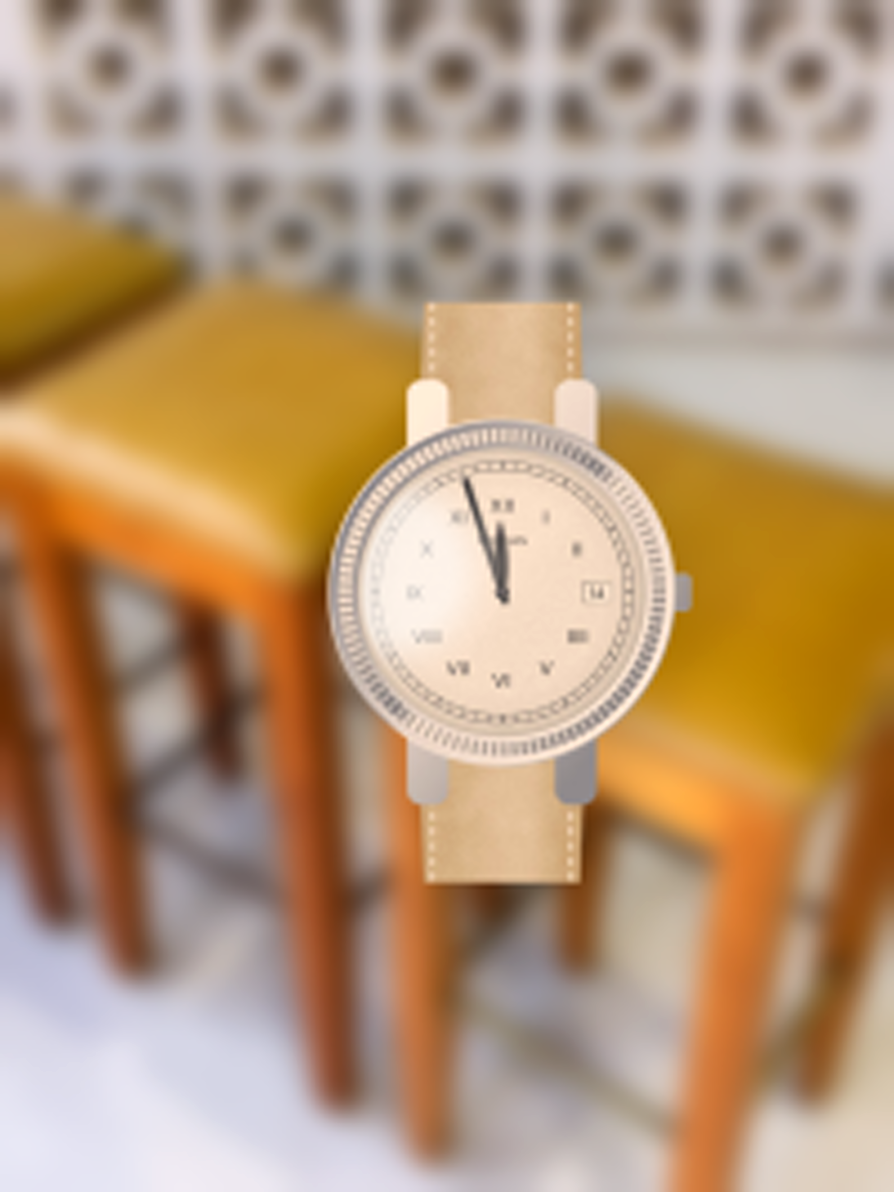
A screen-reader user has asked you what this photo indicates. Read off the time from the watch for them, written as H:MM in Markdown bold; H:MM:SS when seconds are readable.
**11:57**
